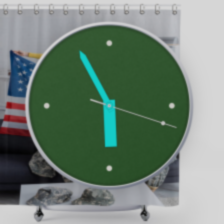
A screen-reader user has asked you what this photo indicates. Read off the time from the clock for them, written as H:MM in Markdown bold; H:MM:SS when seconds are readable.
**5:55:18**
